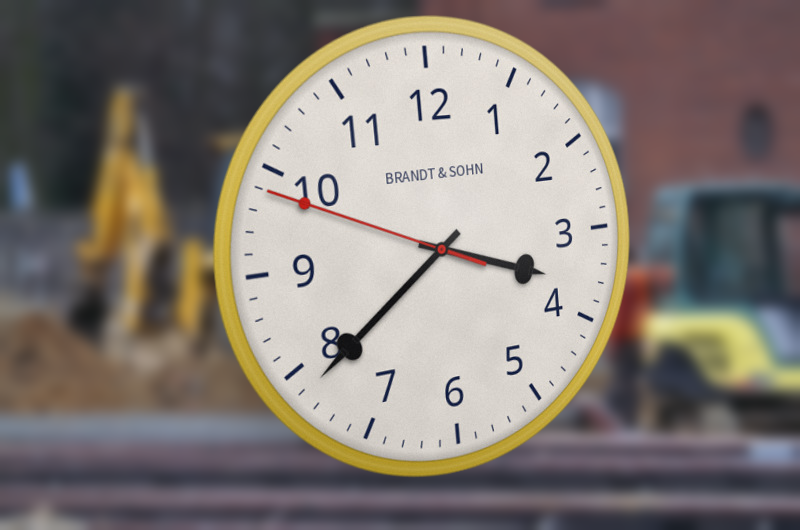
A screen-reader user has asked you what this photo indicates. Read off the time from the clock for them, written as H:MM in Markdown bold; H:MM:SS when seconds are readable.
**3:38:49**
